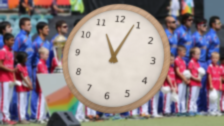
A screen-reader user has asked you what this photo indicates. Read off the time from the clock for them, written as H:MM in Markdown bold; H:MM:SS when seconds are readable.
**11:04**
